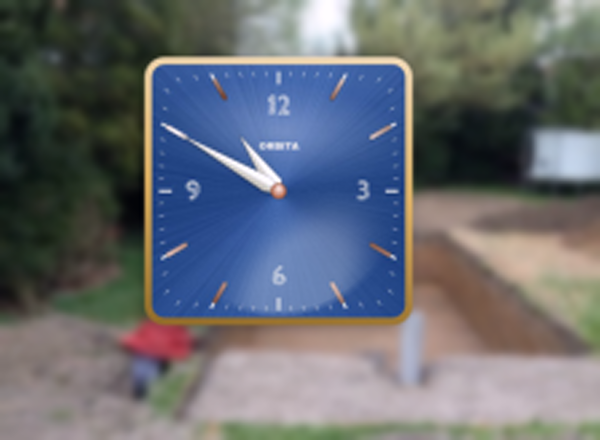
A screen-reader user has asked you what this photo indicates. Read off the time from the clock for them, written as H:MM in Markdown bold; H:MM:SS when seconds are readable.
**10:50**
